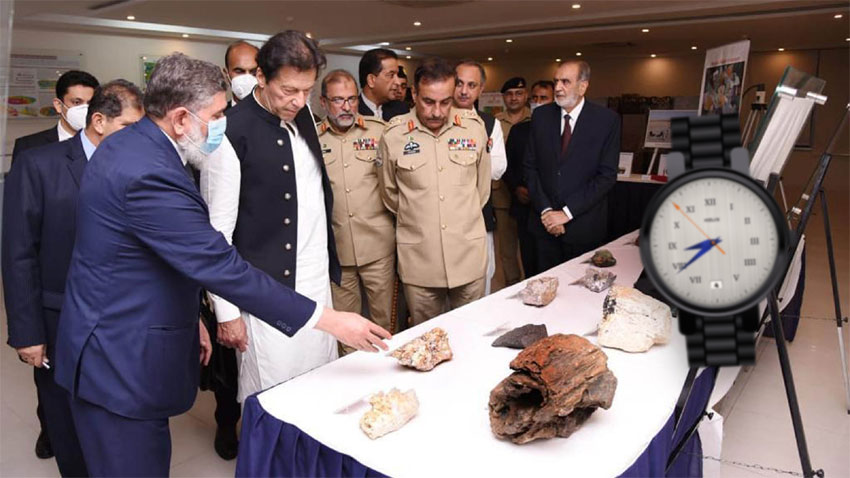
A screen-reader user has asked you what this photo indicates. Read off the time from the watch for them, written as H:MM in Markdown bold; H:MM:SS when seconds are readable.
**8:38:53**
